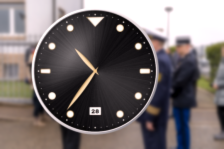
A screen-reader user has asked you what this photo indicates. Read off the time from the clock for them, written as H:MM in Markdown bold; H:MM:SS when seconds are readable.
**10:36**
